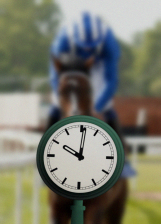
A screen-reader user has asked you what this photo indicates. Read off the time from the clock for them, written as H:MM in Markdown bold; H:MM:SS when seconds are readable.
**10:01**
